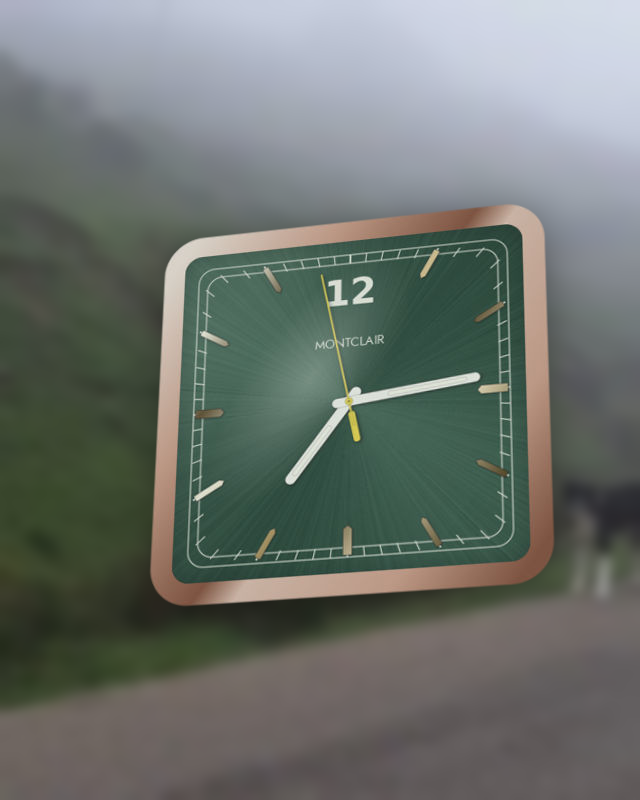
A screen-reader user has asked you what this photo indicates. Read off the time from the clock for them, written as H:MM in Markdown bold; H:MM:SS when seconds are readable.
**7:13:58**
